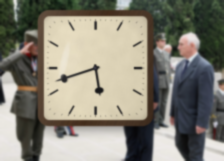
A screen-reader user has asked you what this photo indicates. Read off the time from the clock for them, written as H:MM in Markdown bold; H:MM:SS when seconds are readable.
**5:42**
